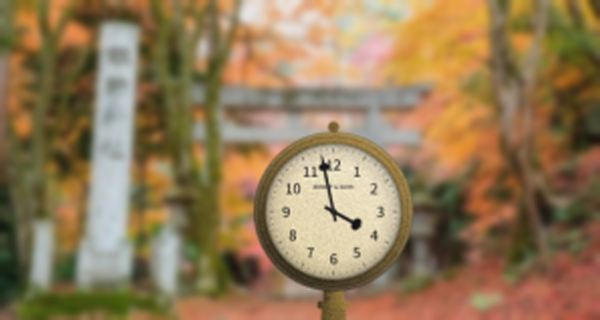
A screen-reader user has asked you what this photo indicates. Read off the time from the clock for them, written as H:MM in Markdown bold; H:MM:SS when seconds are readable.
**3:58**
